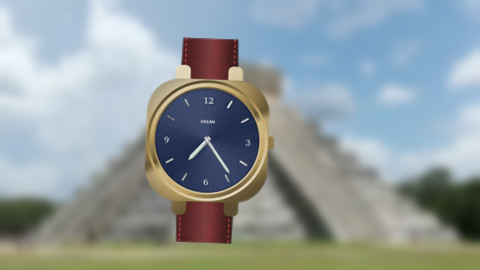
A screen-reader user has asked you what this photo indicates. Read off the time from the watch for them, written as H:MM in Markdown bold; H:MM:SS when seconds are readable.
**7:24**
